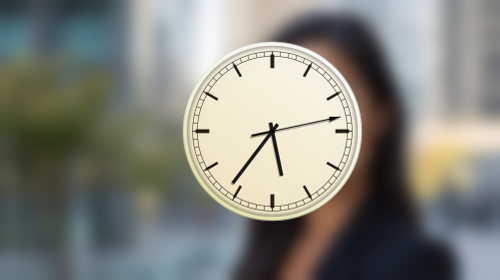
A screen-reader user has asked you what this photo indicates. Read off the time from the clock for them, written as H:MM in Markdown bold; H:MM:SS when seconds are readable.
**5:36:13**
